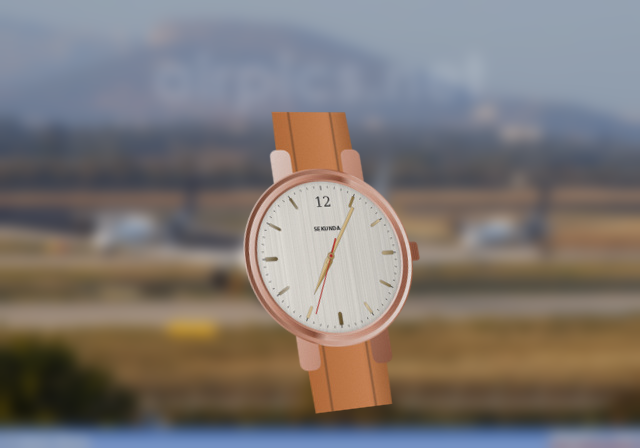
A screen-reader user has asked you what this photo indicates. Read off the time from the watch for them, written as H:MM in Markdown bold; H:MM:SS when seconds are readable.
**7:05:34**
